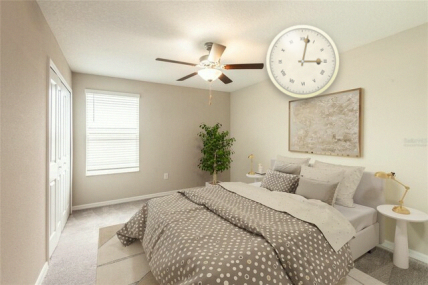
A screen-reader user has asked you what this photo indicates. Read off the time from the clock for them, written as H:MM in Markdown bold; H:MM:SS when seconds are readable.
**3:02**
